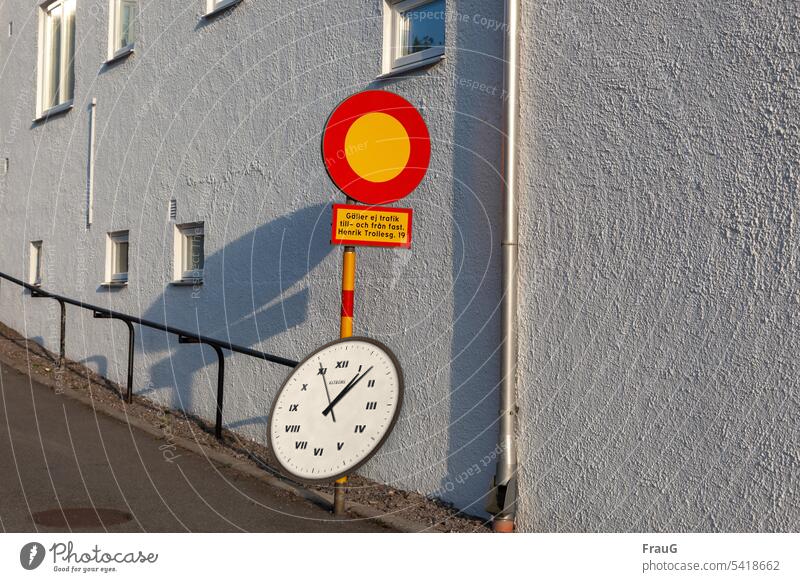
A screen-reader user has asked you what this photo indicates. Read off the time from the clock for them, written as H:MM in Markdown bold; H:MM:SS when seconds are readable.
**1:06:55**
